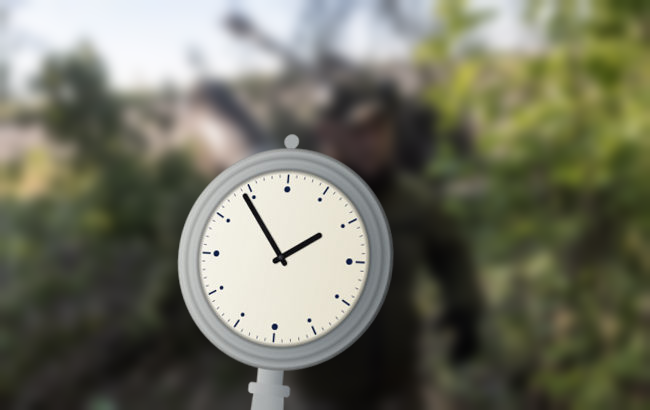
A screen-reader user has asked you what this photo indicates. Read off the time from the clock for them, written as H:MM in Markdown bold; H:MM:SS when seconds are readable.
**1:54**
